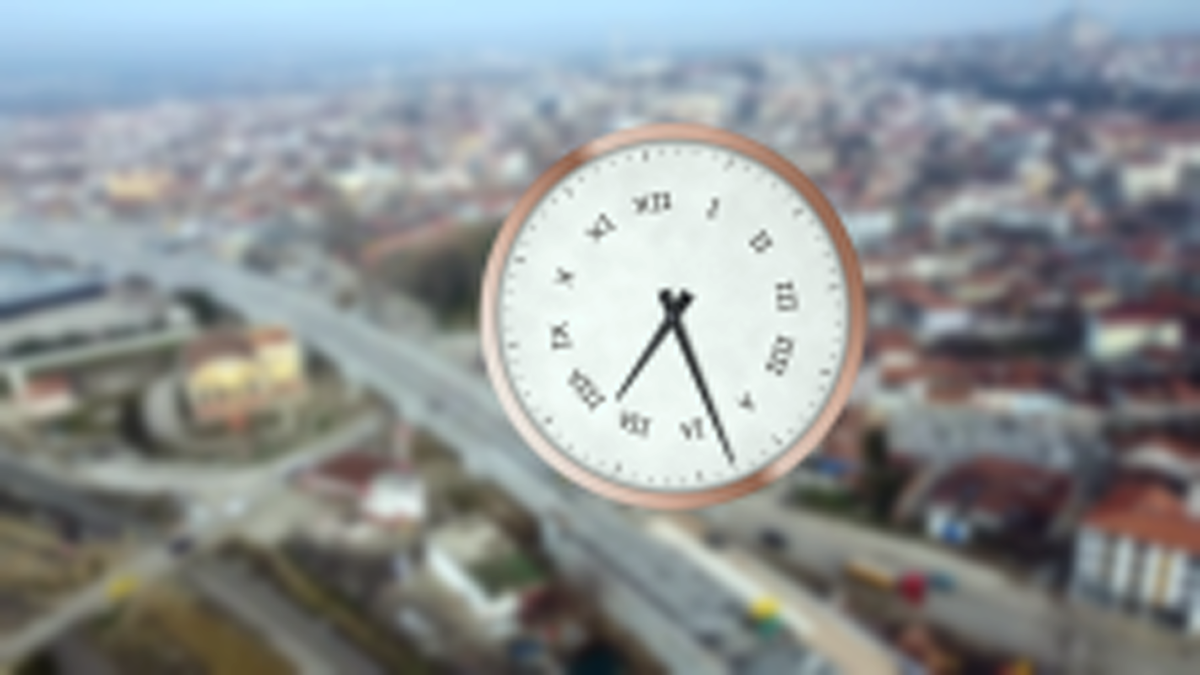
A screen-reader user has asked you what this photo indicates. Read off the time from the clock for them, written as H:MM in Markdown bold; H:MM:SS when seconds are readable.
**7:28**
